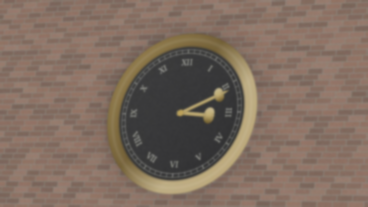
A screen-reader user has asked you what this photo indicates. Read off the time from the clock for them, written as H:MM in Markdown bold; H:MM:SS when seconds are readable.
**3:11**
